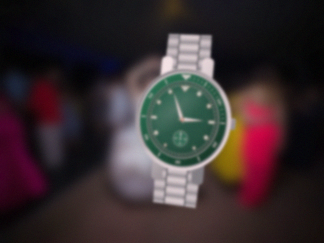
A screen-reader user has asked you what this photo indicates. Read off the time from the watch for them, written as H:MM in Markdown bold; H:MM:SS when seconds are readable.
**2:56**
